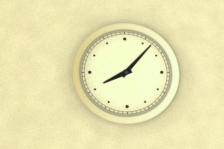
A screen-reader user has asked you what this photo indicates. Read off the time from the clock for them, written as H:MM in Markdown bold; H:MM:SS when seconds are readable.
**8:07**
